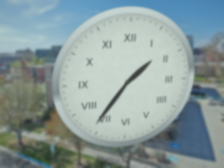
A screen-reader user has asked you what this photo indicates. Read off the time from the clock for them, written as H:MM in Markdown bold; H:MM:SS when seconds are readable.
**1:36**
